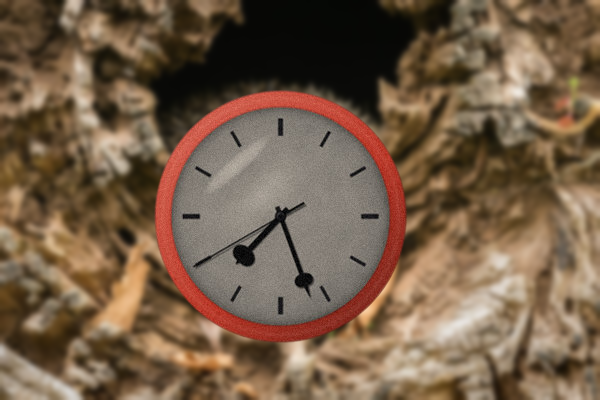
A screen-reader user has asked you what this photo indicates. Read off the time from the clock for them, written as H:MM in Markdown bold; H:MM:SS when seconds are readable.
**7:26:40**
